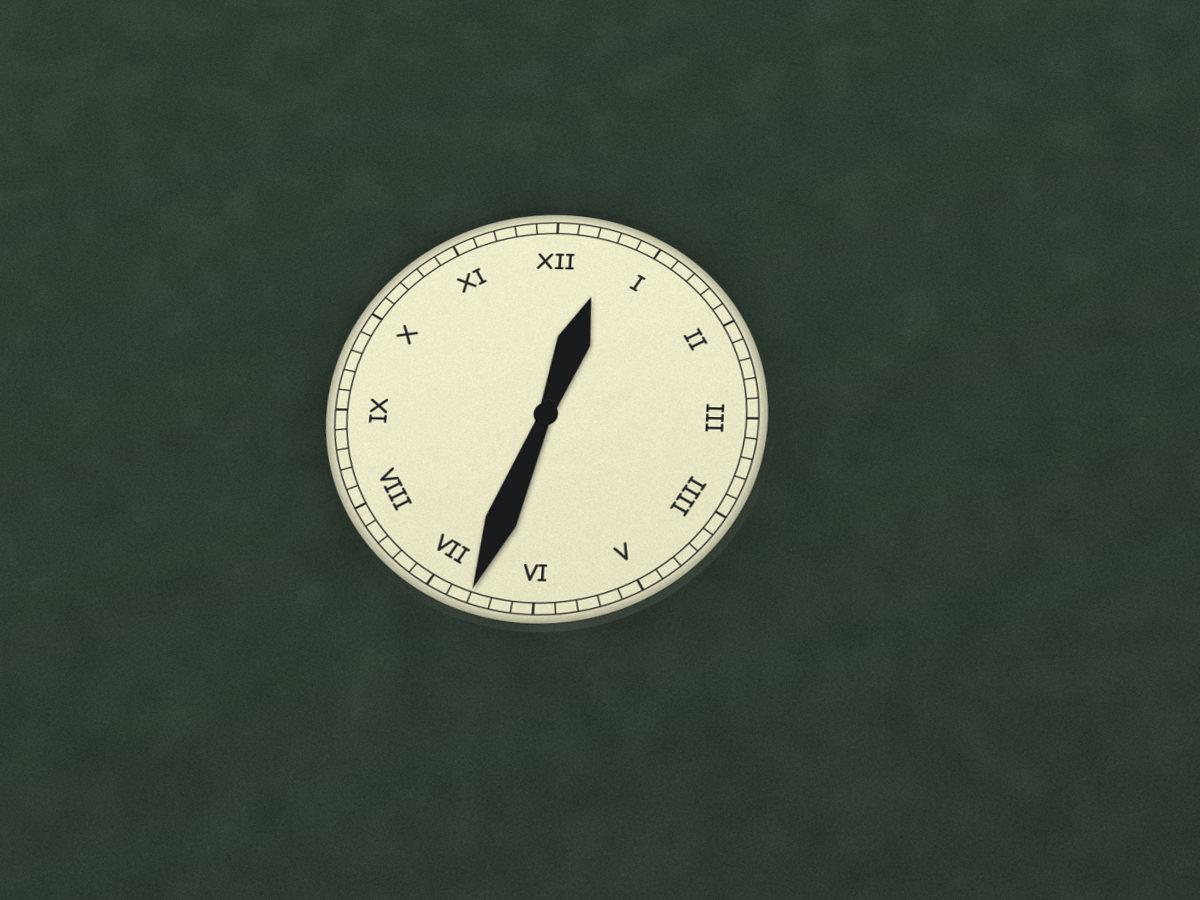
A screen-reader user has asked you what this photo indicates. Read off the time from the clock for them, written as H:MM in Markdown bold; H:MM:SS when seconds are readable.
**12:33**
